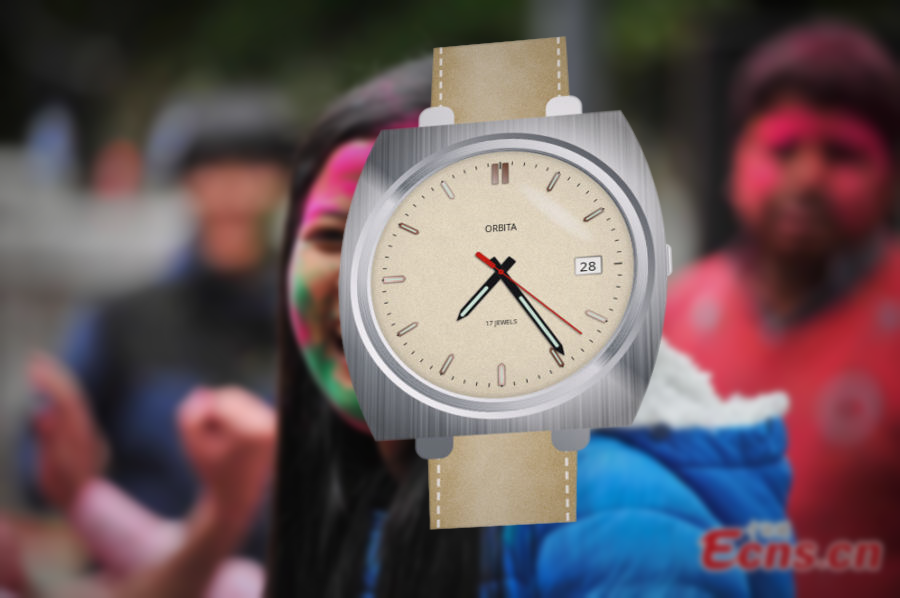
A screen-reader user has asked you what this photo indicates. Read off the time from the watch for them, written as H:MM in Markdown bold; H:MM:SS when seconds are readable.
**7:24:22**
